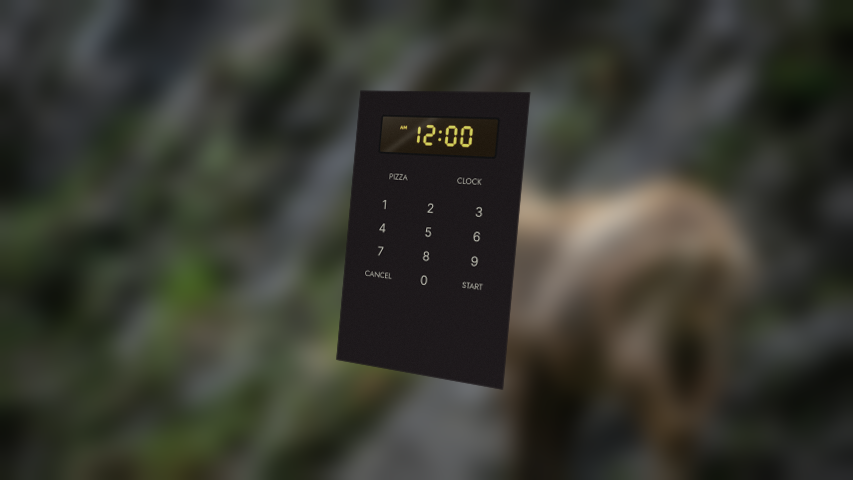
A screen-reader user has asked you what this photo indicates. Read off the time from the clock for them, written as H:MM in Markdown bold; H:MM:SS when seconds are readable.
**12:00**
